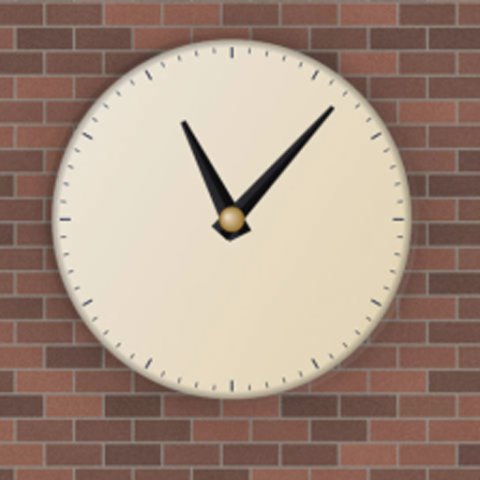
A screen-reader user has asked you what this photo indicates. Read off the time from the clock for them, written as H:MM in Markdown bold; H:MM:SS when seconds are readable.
**11:07**
